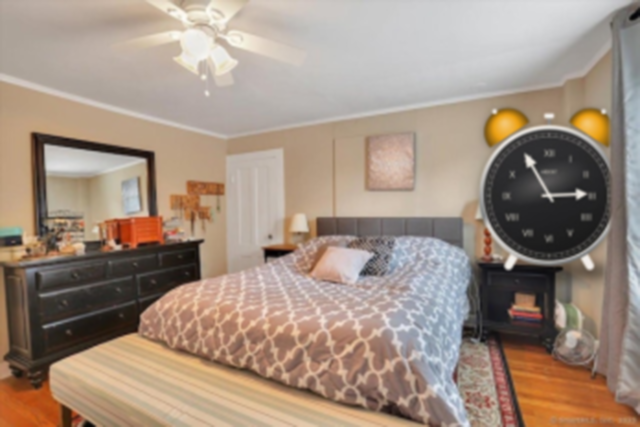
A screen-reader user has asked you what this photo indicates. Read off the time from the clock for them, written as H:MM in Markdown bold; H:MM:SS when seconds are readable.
**2:55**
